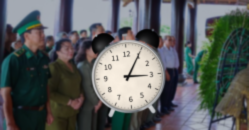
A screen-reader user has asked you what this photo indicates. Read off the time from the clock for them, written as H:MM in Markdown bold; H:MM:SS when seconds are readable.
**3:05**
